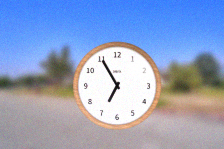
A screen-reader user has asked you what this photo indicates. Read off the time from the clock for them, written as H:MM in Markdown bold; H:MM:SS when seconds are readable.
**6:55**
